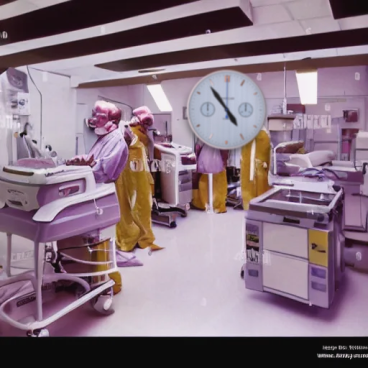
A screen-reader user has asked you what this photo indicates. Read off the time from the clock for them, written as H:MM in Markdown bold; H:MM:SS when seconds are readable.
**4:54**
